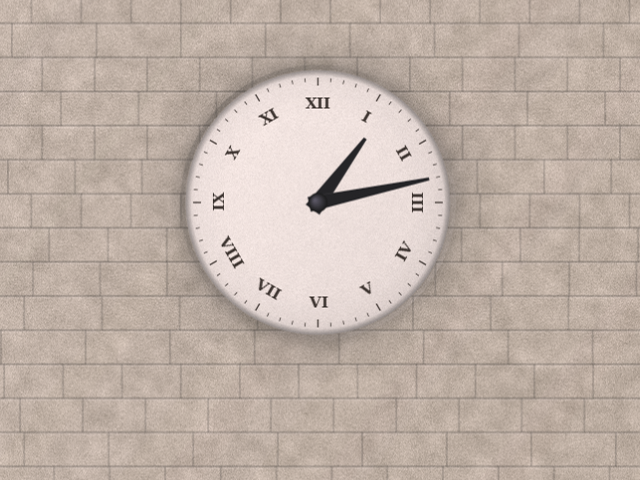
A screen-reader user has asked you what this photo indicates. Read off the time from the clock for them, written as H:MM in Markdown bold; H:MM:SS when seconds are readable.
**1:13**
